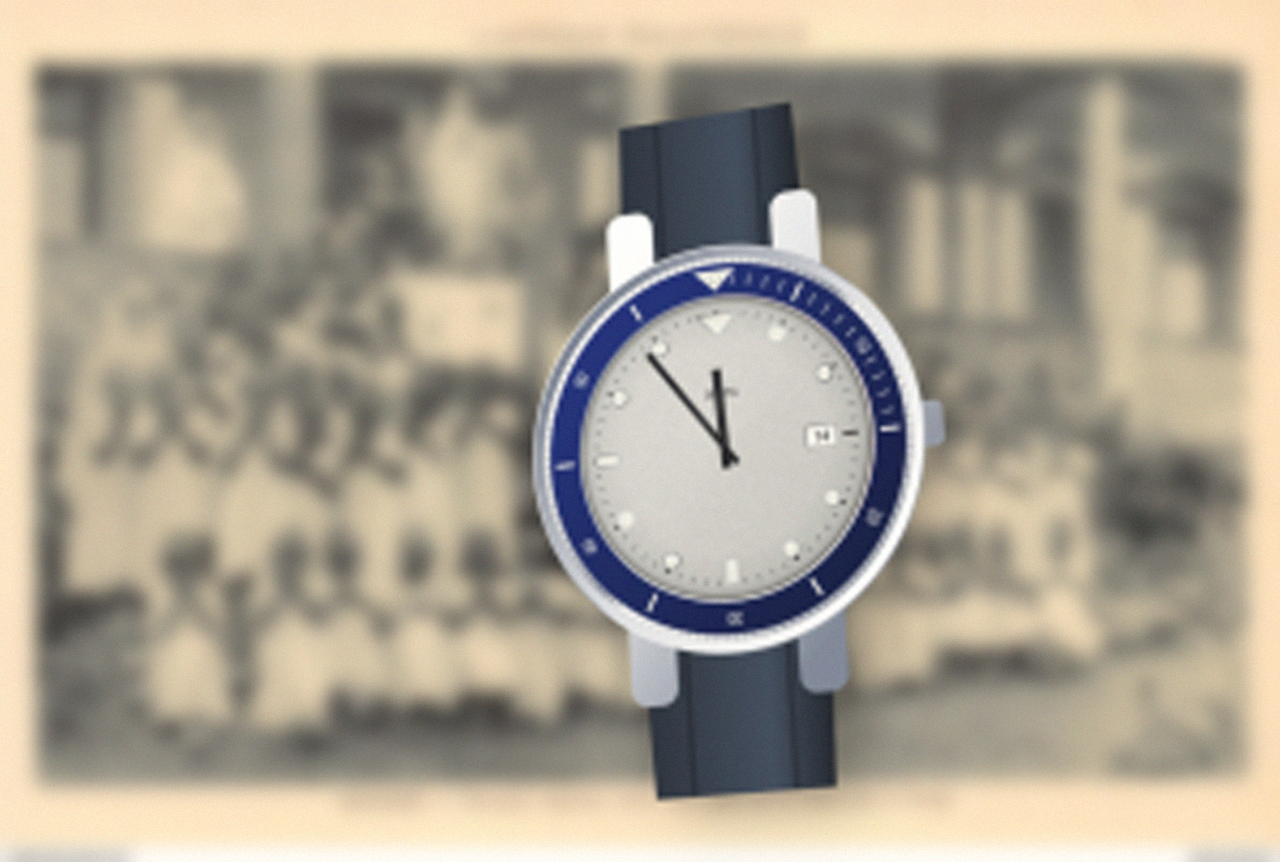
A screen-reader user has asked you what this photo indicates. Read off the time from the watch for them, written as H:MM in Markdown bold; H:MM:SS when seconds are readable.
**11:54**
